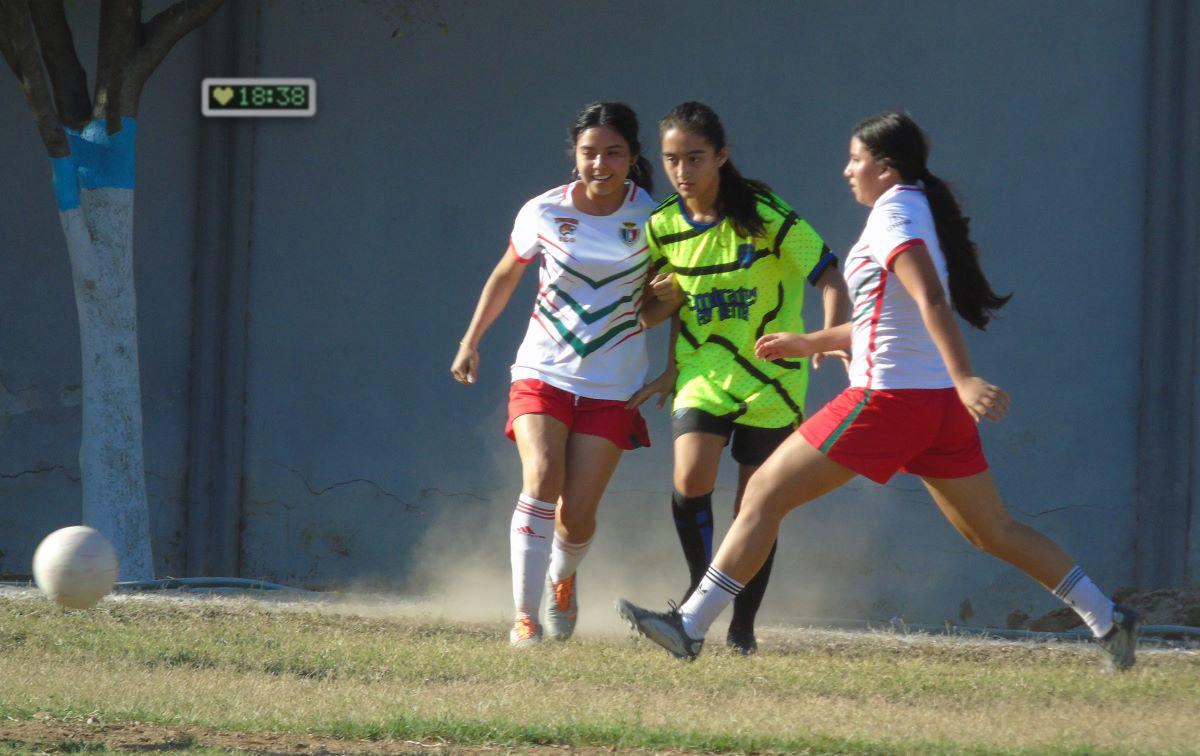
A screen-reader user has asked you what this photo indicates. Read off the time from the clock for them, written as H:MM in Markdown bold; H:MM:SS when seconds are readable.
**18:38**
